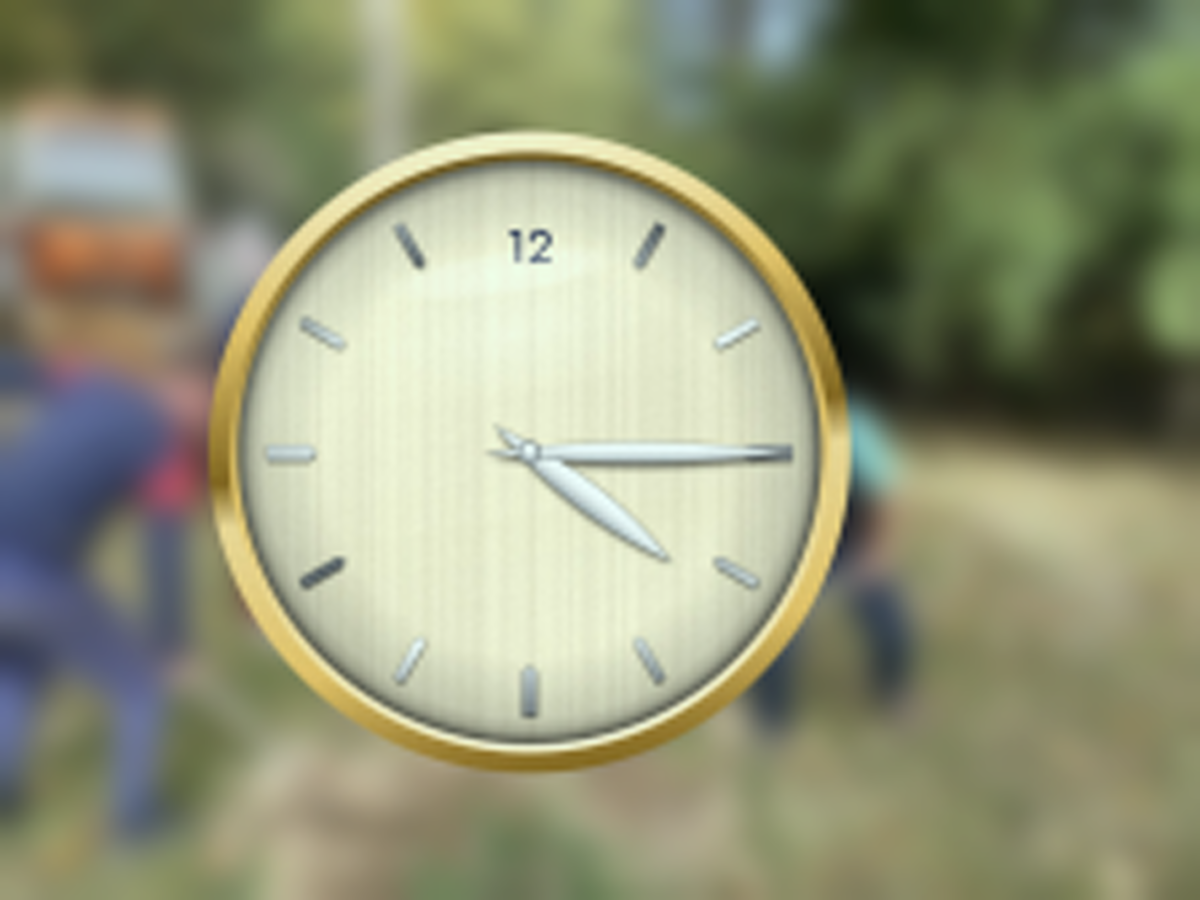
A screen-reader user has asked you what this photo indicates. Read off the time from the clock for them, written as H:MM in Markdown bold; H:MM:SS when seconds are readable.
**4:15**
